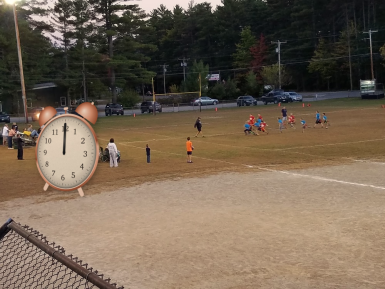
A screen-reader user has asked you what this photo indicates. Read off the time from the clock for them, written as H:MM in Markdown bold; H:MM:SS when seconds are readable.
**12:00**
